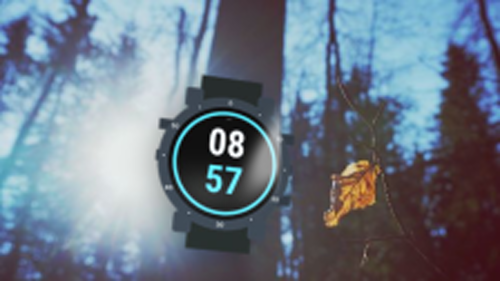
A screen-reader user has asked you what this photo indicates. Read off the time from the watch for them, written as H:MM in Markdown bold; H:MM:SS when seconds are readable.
**8:57**
